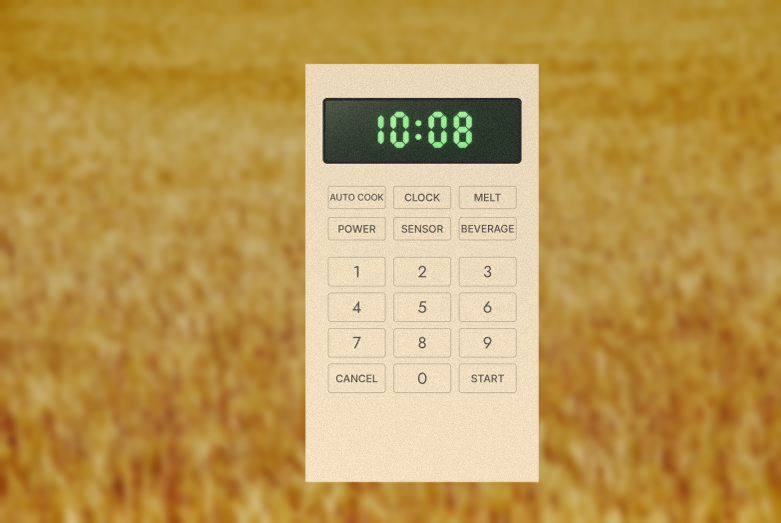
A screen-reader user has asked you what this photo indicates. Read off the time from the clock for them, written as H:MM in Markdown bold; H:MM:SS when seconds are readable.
**10:08**
